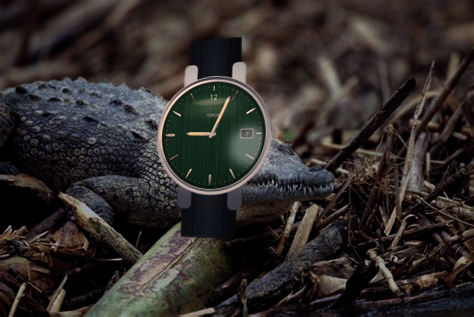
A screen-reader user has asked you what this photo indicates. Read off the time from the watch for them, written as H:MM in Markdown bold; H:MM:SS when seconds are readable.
**9:04**
